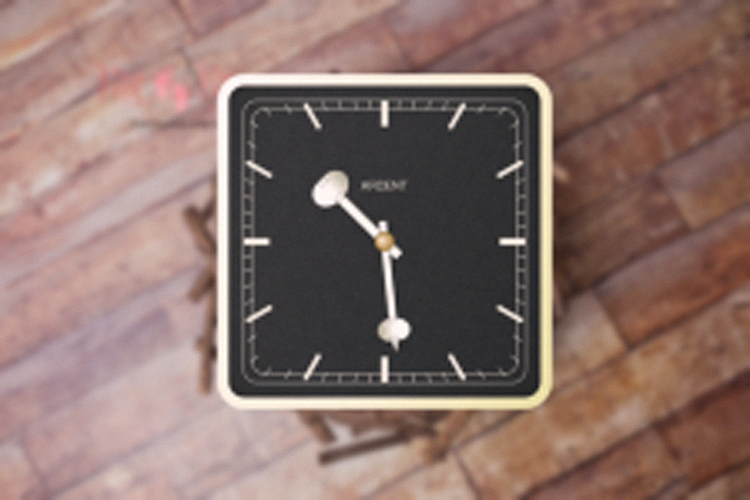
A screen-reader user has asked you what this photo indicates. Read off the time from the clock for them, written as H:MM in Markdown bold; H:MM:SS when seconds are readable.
**10:29**
